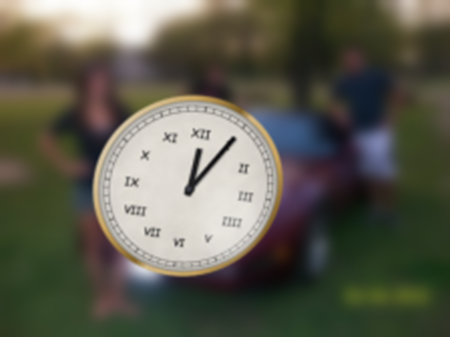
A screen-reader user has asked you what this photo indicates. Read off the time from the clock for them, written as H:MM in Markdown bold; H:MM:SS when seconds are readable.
**12:05**
